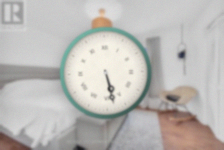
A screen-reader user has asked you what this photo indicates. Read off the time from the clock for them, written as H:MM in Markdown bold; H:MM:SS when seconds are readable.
**5:28**
